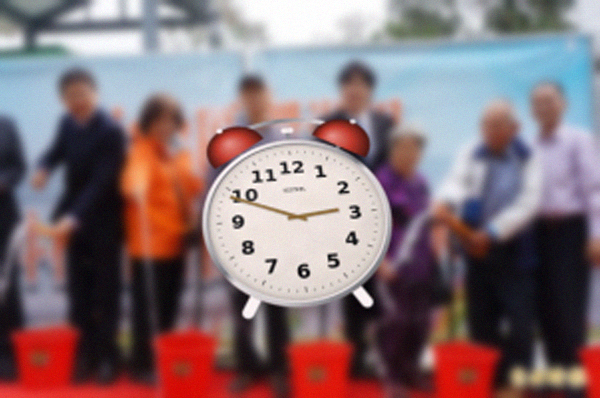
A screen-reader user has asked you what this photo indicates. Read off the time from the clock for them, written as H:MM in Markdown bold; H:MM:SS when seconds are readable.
**2:49**
